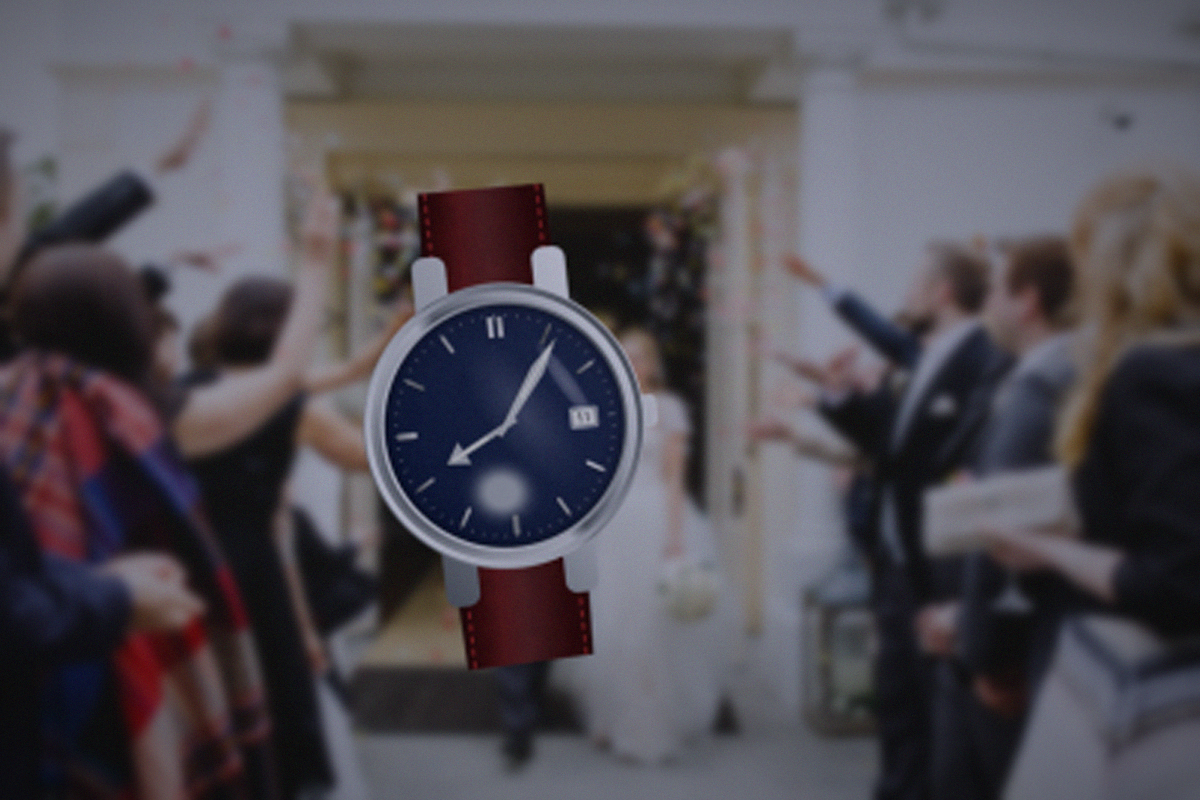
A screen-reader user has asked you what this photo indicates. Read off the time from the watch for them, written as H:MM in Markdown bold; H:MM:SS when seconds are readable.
**8:06**
